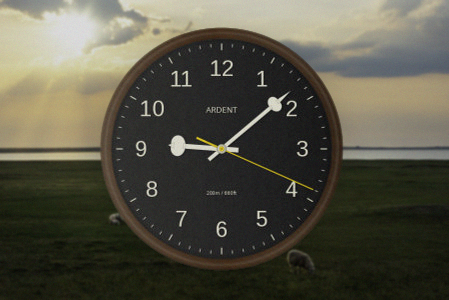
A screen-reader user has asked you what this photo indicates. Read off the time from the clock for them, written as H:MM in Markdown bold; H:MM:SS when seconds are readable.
**9:08:19**
